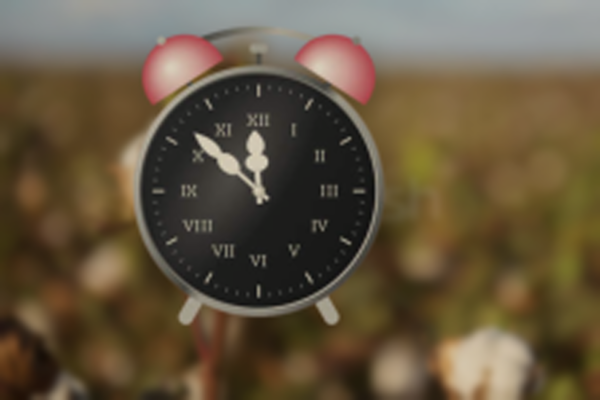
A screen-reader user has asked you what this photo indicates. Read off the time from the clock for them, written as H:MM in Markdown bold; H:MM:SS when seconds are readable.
**11:52**
